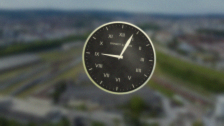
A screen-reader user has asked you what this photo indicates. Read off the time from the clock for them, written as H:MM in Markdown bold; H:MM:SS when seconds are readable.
**9:04**
